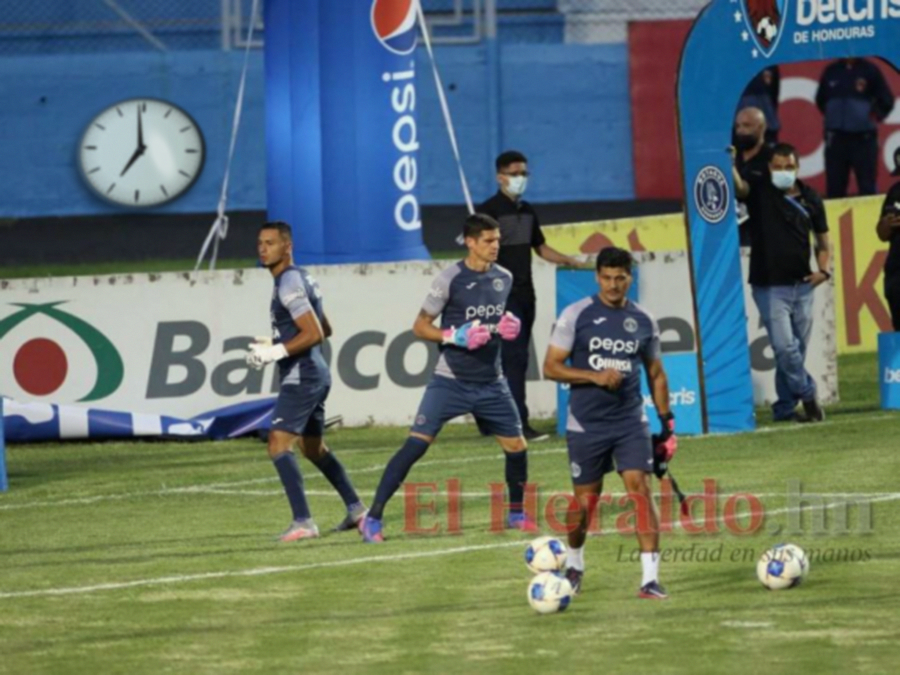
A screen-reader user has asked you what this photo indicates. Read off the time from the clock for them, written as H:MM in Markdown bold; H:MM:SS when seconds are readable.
**6:59**
